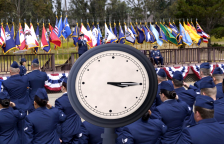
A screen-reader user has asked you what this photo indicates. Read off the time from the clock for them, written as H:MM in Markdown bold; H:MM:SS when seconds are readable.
**3:15**
